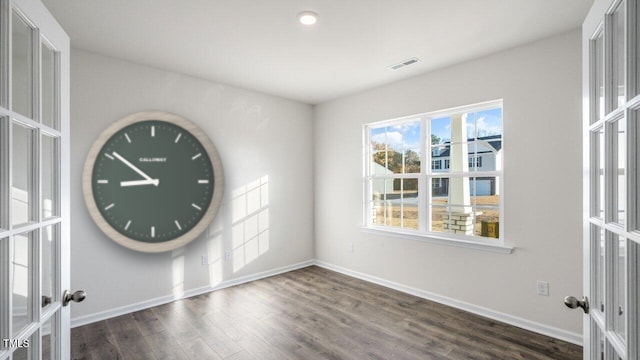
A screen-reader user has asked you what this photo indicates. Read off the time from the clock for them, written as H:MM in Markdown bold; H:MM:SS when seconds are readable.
**8:51**
